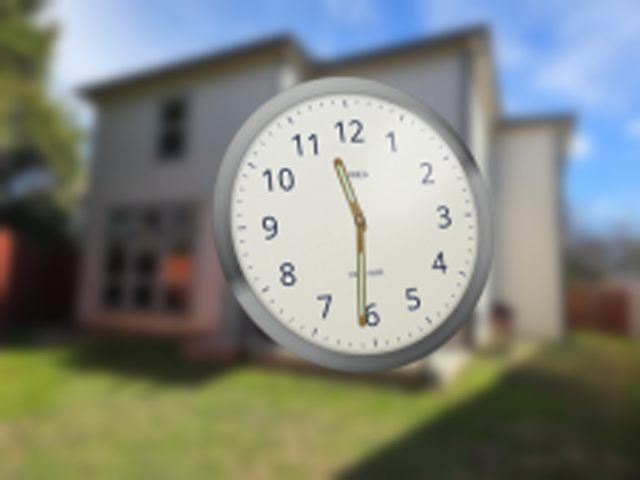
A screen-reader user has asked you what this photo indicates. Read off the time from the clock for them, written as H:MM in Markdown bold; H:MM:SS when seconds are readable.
**11:31**
